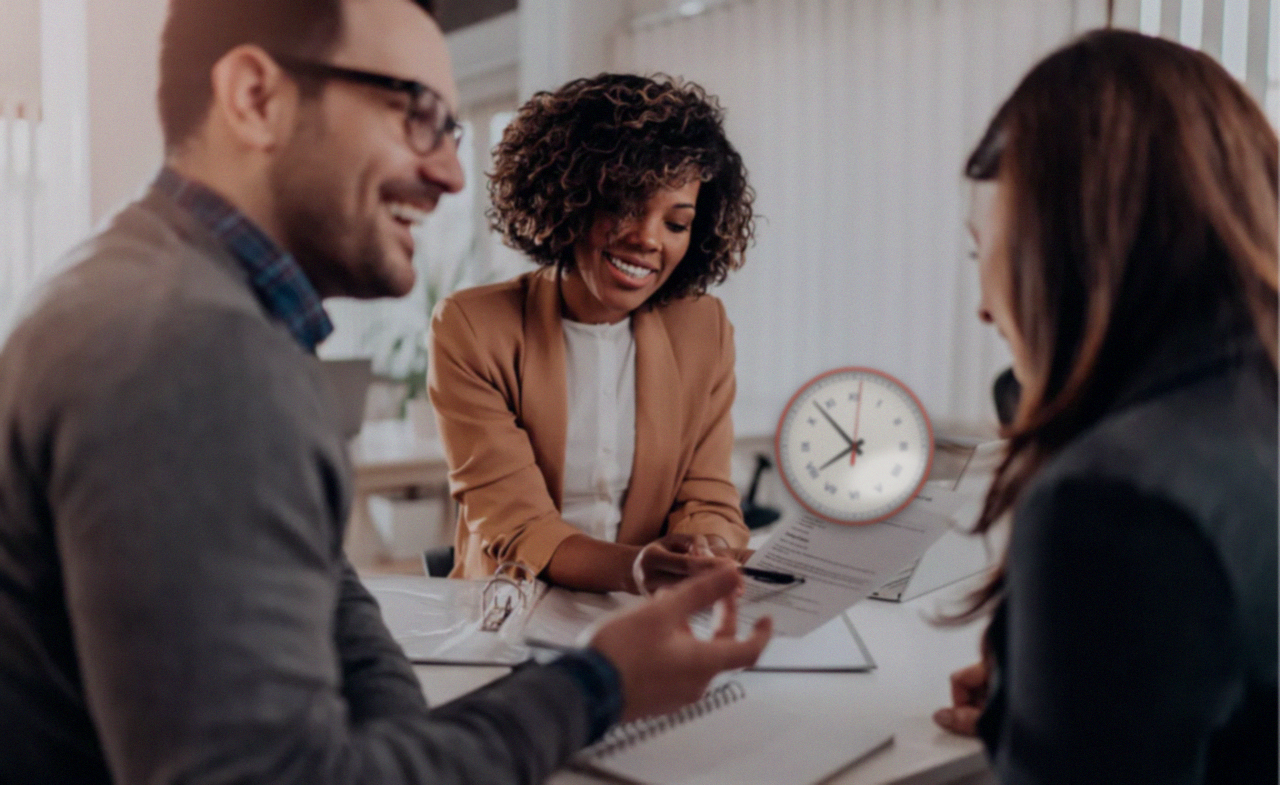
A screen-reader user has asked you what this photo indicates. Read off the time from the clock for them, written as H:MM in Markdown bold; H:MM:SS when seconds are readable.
**7:53:01**
